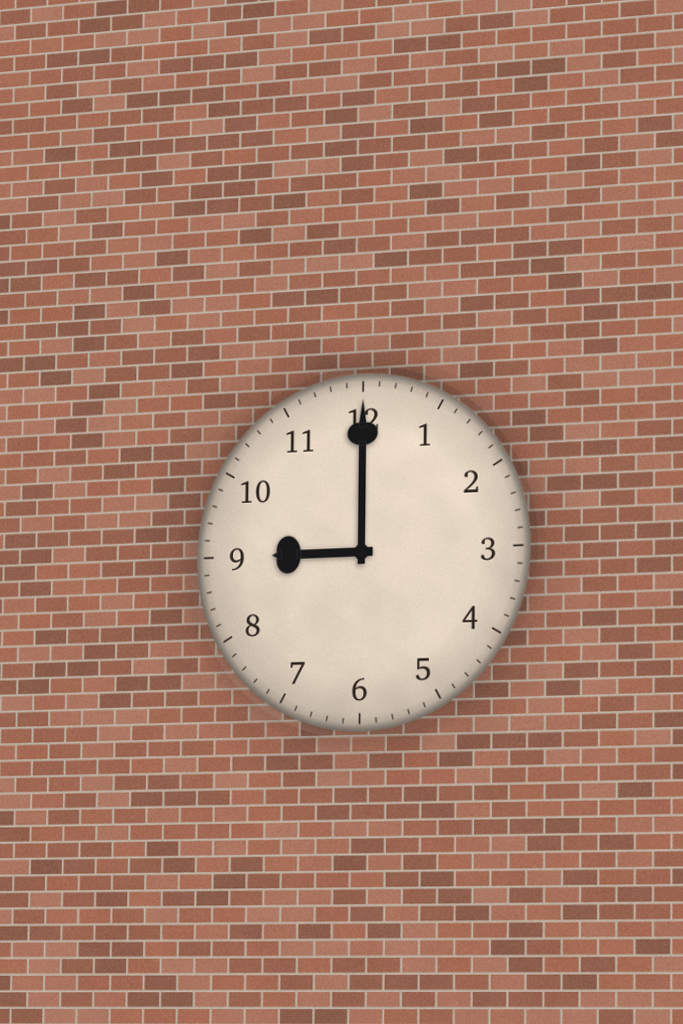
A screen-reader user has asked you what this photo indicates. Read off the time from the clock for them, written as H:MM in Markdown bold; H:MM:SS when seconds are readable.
**9:00**
